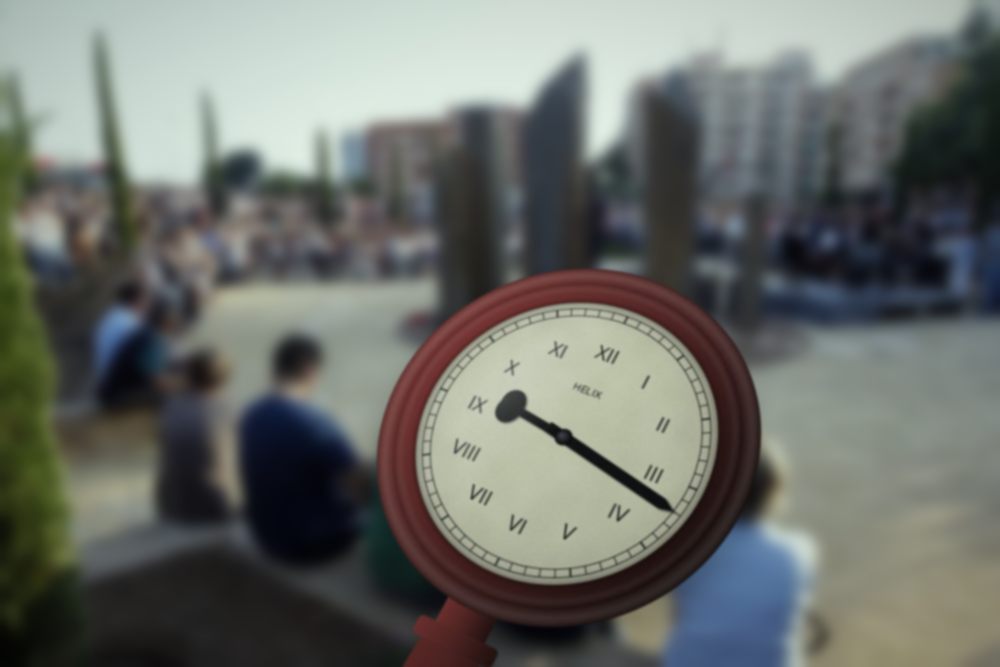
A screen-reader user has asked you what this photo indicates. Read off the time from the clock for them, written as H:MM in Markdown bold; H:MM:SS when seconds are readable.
**9:17**
